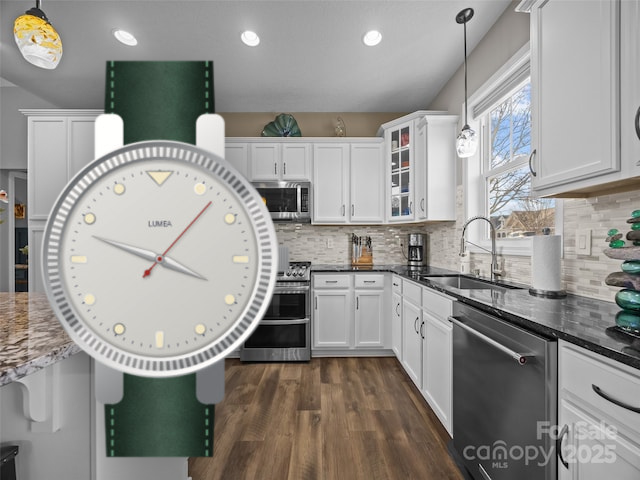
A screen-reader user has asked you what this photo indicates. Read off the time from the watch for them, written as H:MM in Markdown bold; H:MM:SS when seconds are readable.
**3:48:07**
